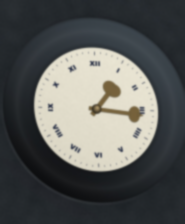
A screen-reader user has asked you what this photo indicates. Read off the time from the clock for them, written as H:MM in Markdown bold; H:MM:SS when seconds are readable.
**1:16**
